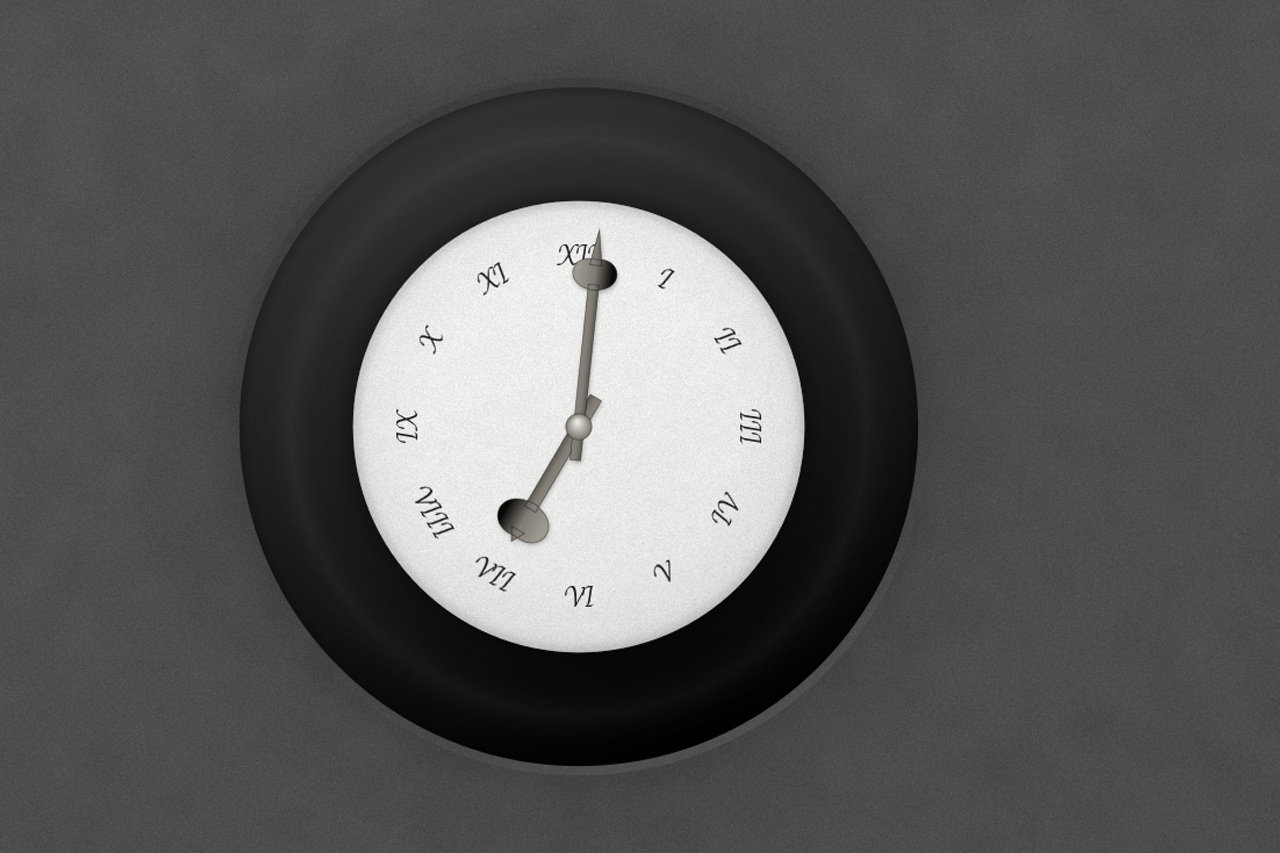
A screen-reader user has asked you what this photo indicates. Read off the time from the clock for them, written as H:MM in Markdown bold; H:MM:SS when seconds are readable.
**7:01**
